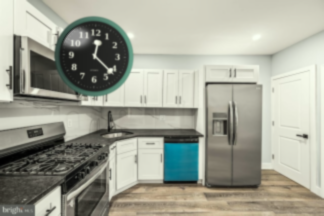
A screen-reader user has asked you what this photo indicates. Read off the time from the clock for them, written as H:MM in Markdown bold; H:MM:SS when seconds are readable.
**12:22**
